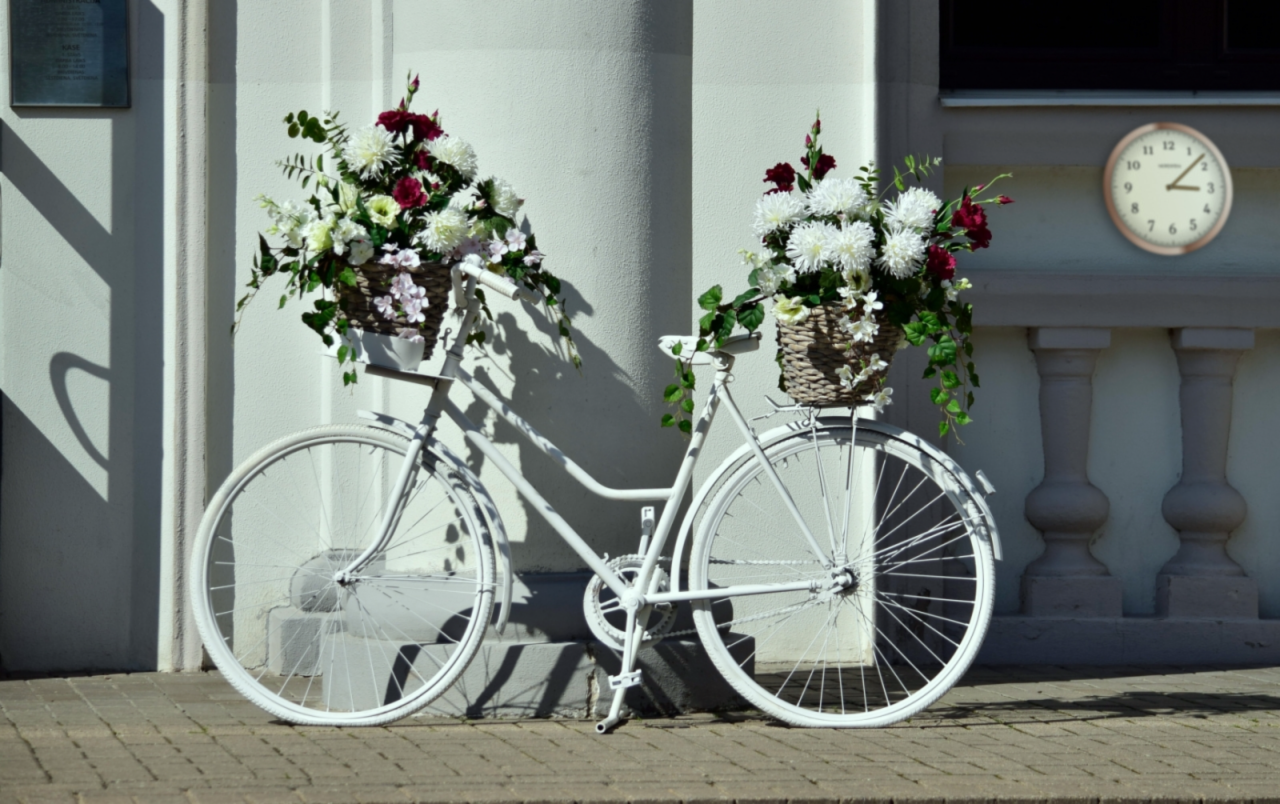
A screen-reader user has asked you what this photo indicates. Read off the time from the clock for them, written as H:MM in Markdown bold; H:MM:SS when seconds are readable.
**3:08**
